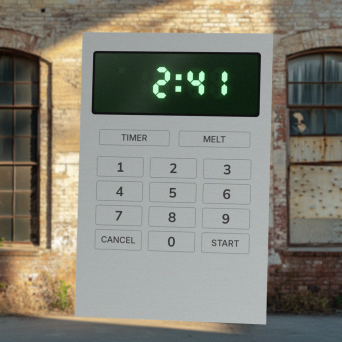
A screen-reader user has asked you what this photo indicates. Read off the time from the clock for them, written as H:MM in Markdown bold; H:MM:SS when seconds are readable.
**2:41**
